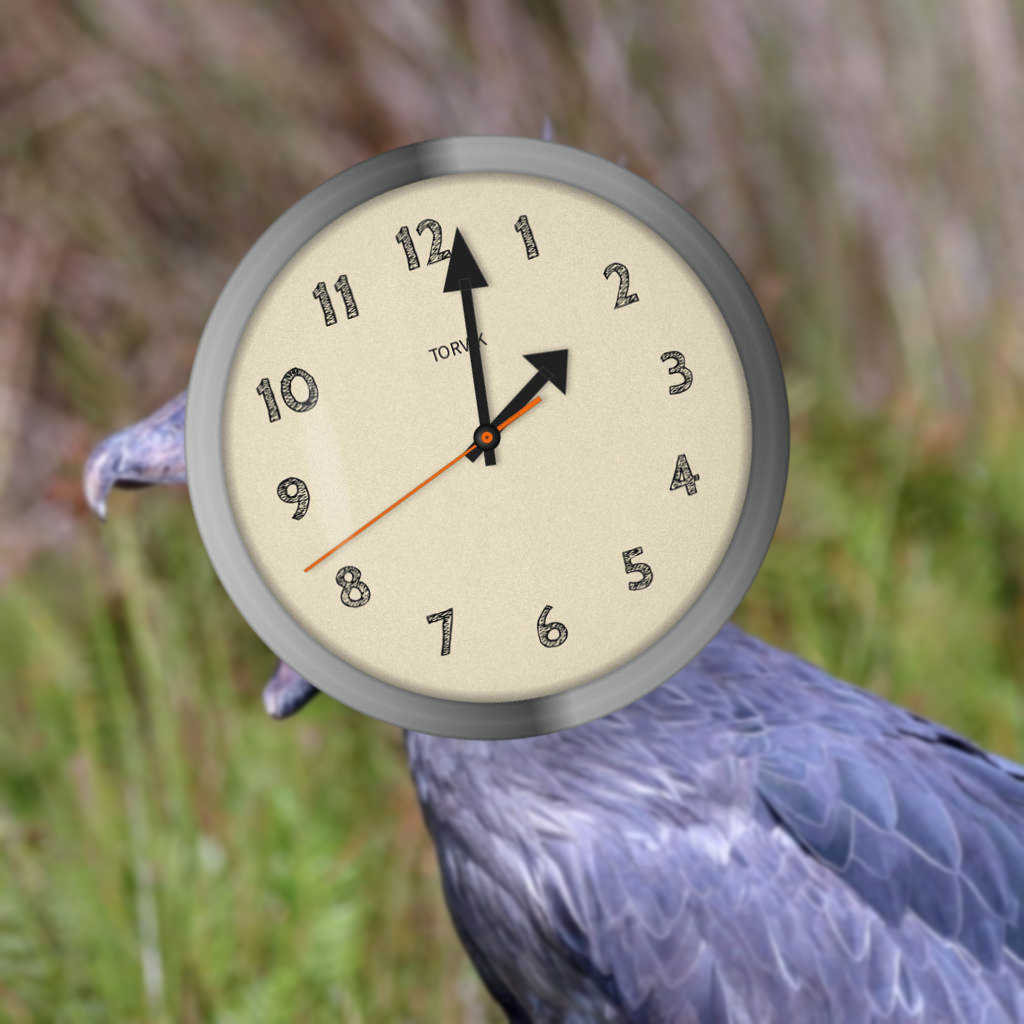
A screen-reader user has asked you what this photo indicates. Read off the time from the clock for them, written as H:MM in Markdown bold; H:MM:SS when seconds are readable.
**2:01:42**
